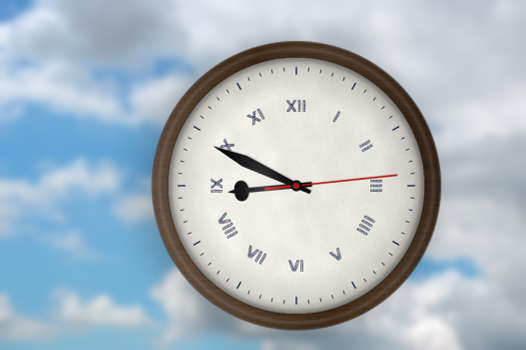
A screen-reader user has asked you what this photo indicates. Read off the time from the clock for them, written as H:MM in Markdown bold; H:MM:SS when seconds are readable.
**8:49:14**
